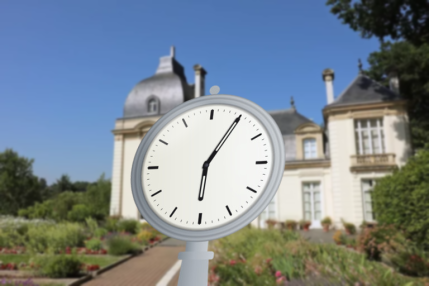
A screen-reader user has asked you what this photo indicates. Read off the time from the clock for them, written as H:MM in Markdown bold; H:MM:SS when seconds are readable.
**6:05**
